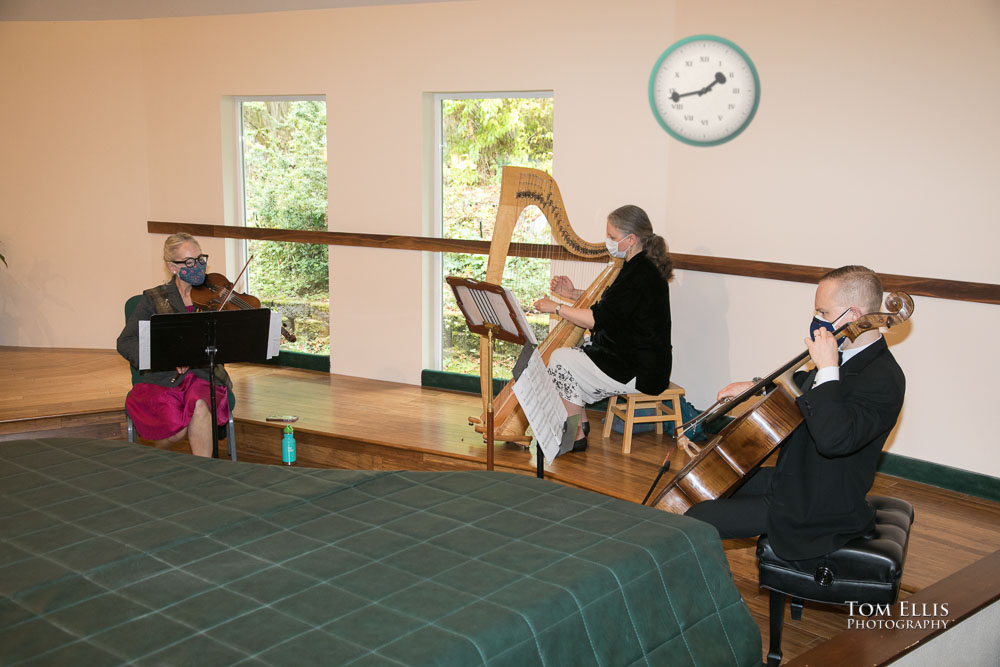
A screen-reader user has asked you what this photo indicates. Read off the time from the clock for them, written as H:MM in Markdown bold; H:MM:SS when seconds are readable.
**1:43**
